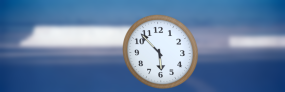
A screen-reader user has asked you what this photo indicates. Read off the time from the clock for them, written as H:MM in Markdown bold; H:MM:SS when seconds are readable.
**5:53**
